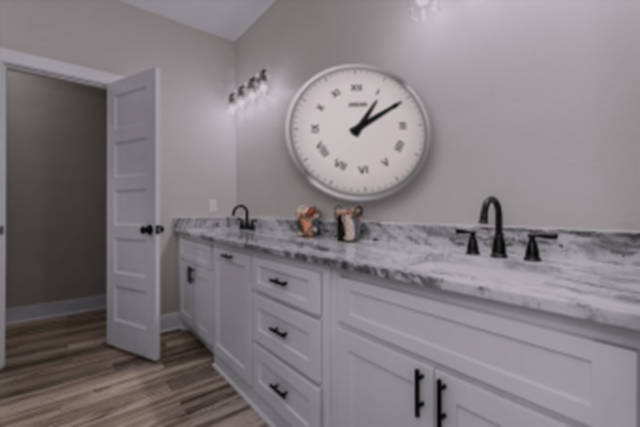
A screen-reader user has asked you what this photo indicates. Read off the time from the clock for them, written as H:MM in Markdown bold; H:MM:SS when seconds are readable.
**1:10**
